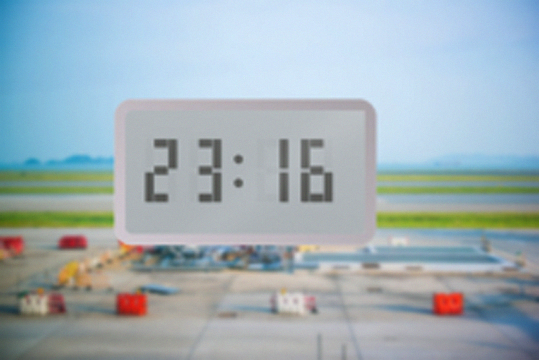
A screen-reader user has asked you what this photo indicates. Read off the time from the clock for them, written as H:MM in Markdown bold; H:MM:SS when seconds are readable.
**23:16**
